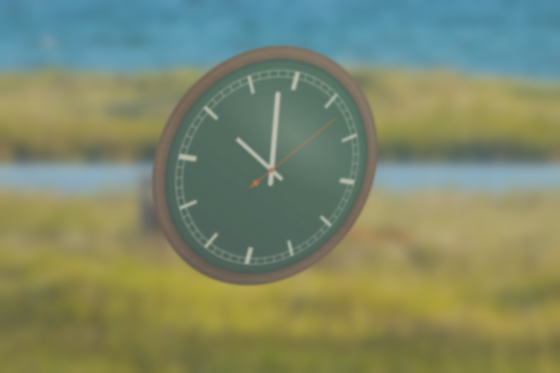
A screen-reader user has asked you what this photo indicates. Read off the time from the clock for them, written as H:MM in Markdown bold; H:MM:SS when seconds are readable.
**9:58:07**
